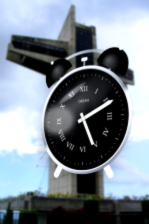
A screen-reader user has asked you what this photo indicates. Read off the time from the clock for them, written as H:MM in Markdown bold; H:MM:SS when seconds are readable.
**5:11**
